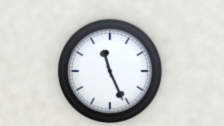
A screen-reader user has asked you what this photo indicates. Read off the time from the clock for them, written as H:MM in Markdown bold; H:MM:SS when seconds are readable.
**11:26**
